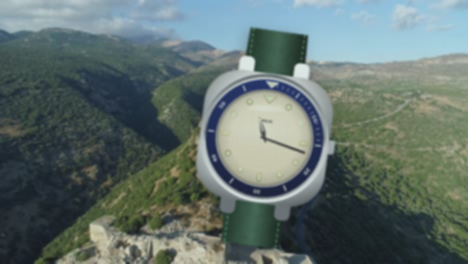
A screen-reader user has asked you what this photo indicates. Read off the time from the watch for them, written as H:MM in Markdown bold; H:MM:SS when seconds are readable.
**11:17**
